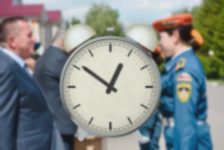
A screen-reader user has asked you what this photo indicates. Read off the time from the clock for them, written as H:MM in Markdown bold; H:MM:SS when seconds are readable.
**12:51**
